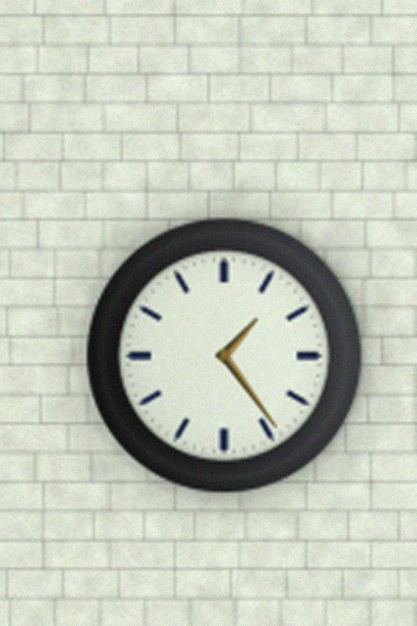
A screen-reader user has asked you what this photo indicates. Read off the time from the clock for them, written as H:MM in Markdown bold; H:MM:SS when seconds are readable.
**1:24**
